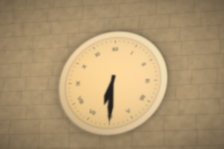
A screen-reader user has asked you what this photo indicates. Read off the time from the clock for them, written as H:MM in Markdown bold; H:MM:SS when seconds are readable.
**6:30**
